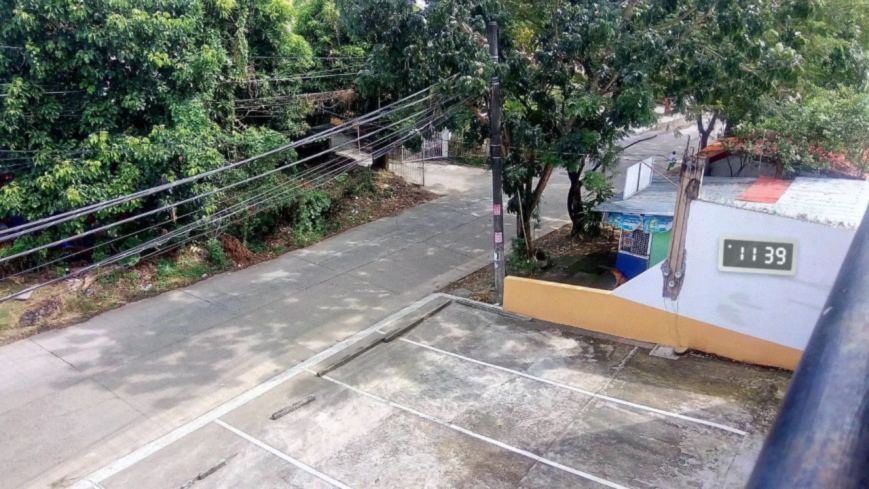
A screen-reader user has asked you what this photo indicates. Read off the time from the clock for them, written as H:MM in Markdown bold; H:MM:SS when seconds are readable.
**11:39**
